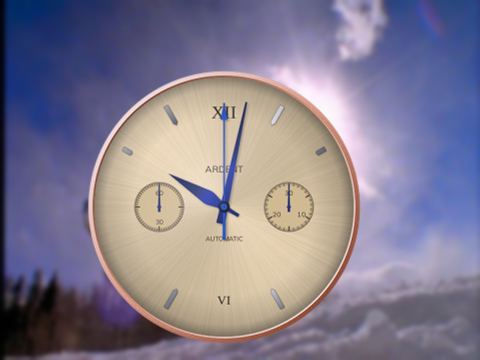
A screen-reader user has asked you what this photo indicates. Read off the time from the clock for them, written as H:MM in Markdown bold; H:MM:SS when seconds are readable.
**10:02**
